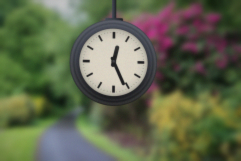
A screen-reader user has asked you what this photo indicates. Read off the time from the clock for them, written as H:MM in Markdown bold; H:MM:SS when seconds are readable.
**12:26**
